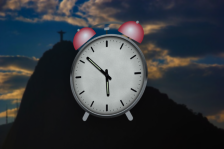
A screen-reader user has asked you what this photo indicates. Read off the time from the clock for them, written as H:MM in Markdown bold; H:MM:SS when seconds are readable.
**5:52**
